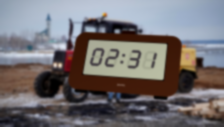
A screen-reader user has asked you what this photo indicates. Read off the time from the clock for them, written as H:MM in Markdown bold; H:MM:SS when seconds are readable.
**2:31**
